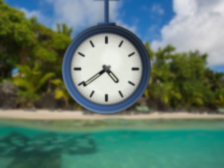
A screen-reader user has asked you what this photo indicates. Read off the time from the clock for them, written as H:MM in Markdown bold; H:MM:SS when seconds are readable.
**4:39**
